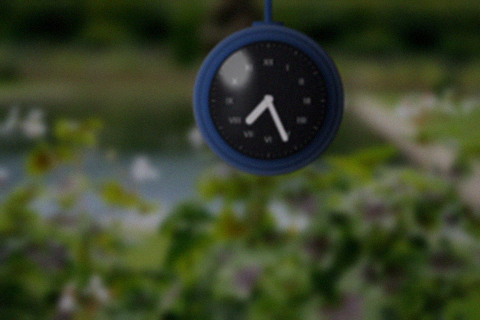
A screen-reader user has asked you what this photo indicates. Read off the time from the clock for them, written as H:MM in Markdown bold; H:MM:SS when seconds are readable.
**7:26**
